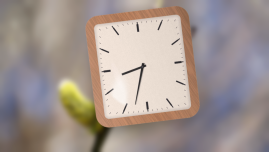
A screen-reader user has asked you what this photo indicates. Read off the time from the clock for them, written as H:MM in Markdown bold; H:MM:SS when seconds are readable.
**8:33**
